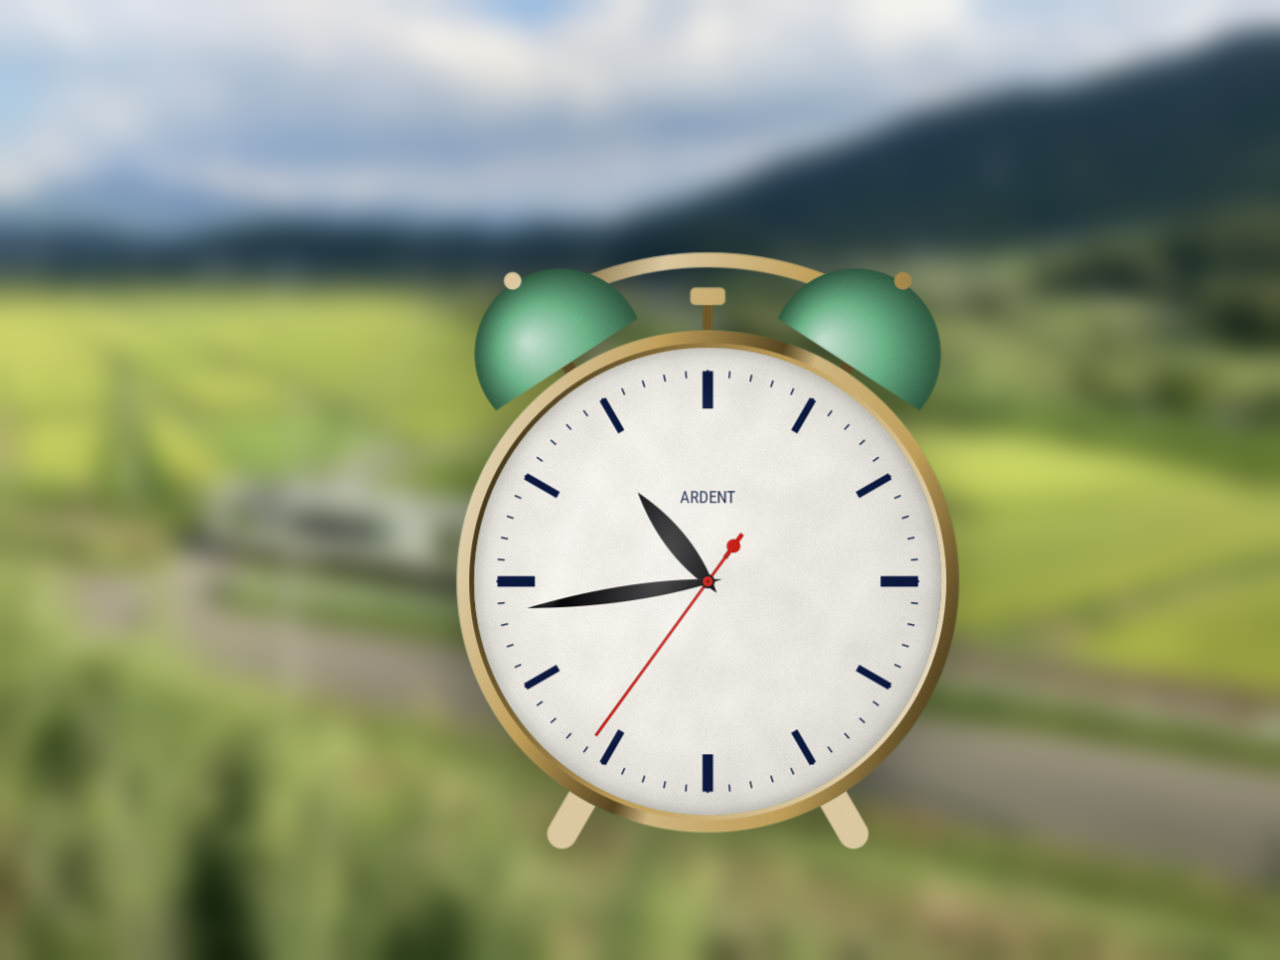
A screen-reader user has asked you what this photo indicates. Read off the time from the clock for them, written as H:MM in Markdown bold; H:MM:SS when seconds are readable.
**10:43:36**
